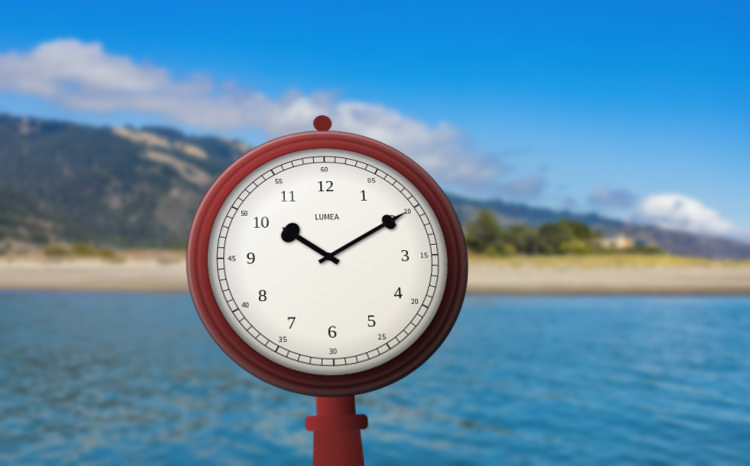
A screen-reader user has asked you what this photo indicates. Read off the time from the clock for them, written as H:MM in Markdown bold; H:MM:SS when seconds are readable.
**10:10**
